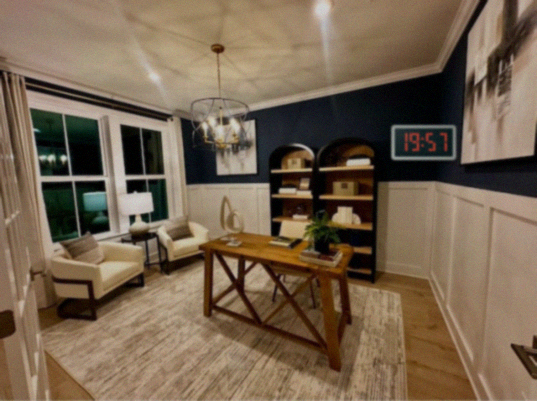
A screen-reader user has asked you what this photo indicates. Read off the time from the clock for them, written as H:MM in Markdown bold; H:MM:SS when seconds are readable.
**19:57**
